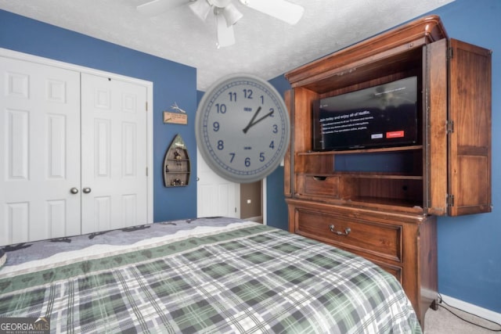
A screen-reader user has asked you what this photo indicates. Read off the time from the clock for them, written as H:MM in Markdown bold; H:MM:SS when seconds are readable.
**1:10**
